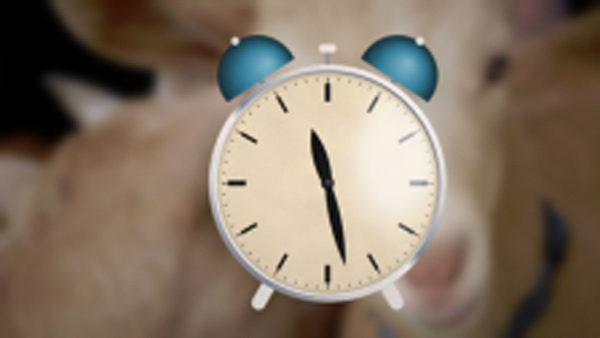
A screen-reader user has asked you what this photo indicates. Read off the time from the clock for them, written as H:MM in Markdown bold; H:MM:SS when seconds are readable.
**11:28**
